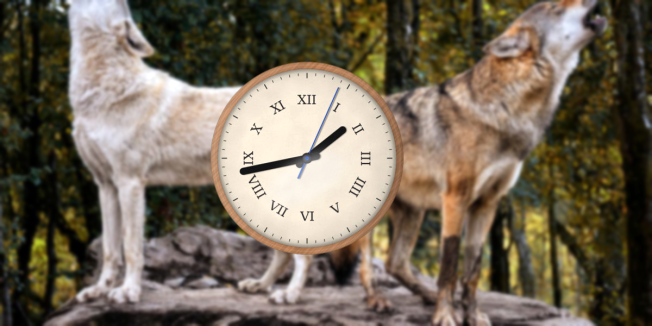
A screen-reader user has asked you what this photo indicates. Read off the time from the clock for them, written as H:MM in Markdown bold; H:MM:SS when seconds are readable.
**1:43:04**
